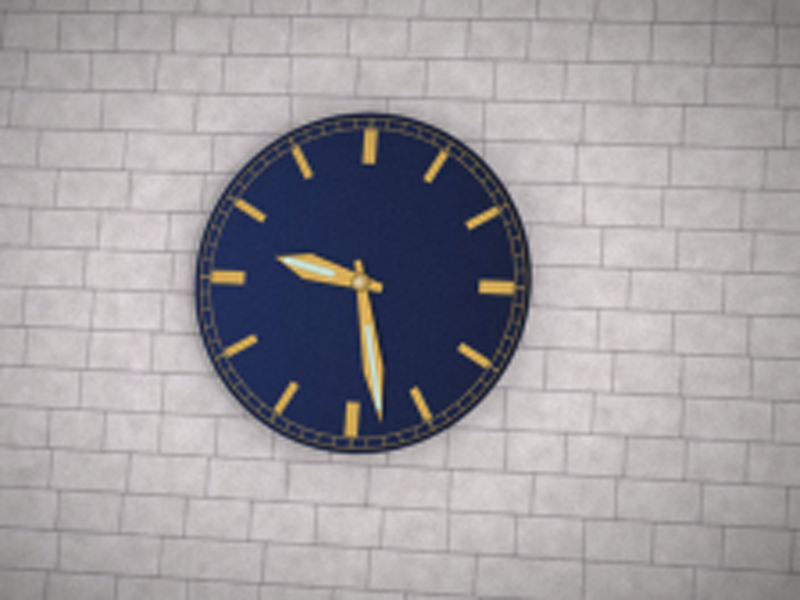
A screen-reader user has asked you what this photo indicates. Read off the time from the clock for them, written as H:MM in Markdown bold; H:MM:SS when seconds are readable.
**9:28**
